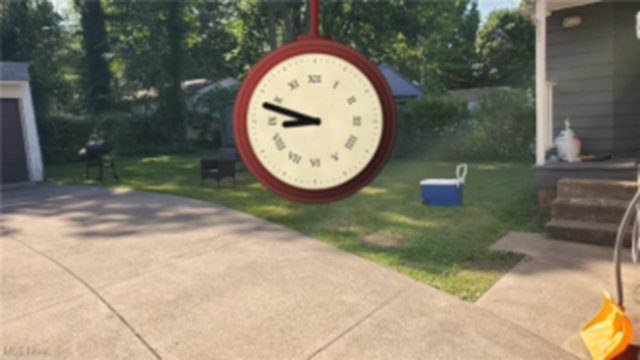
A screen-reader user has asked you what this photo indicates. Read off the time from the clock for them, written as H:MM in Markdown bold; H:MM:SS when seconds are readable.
**8:48**
